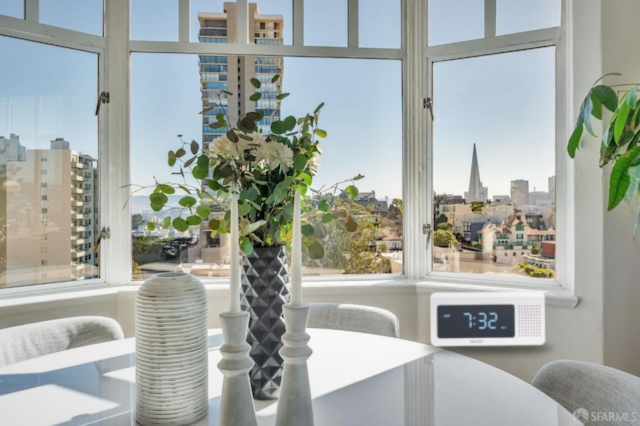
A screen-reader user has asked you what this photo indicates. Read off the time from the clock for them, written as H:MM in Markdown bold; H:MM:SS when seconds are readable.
**7:32**
